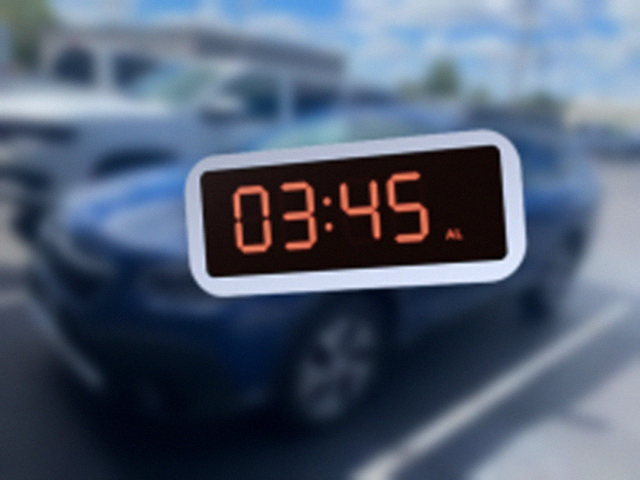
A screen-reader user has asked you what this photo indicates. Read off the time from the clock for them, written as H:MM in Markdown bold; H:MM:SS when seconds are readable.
**3:45**
